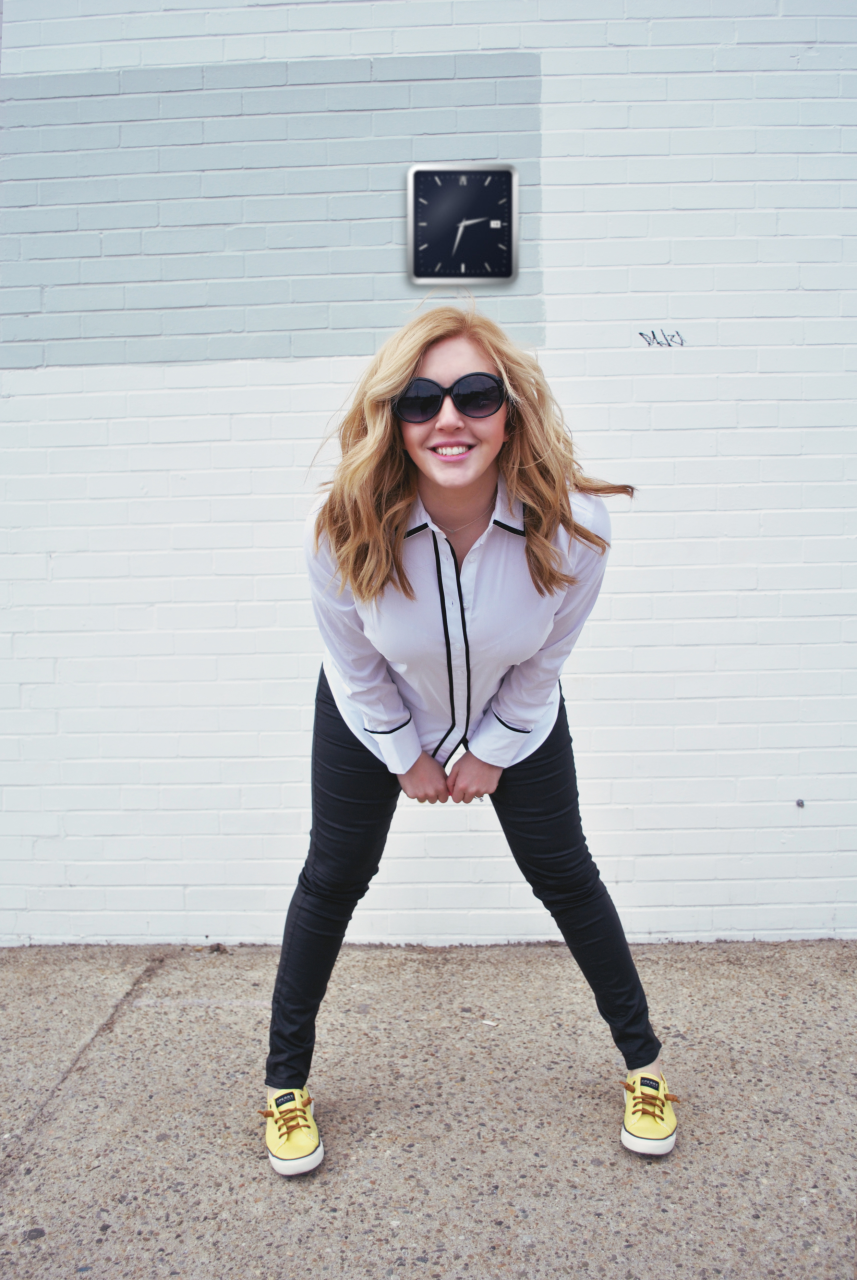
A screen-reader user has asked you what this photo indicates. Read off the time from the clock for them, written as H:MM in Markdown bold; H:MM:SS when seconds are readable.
**2:33**
